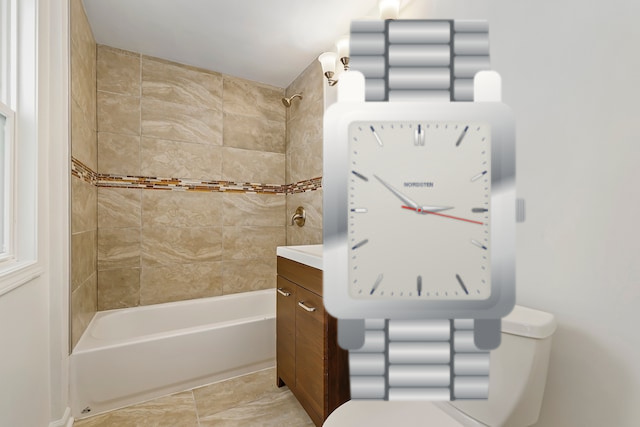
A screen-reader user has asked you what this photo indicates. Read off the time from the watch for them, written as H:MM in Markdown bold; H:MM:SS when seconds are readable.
**2:51:17**
